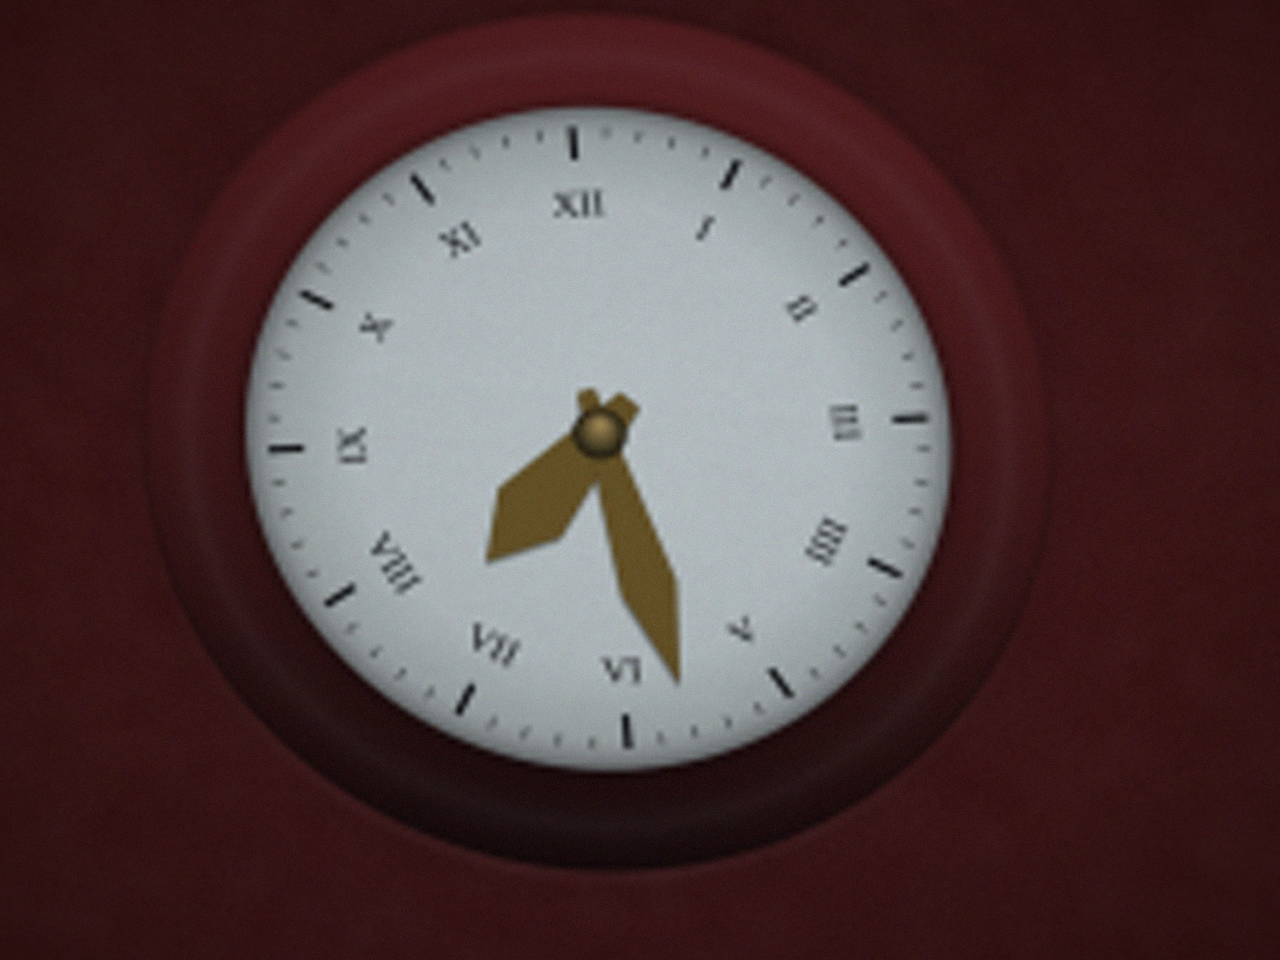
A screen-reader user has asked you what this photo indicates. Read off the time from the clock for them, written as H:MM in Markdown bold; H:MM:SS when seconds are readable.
**7:28**
